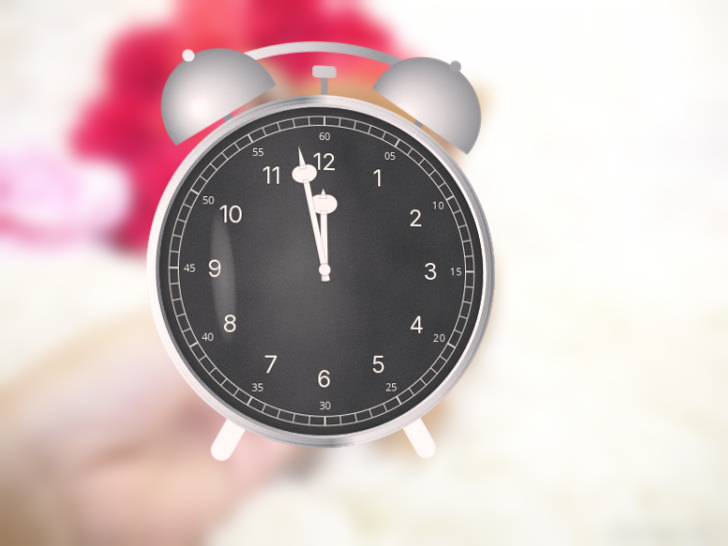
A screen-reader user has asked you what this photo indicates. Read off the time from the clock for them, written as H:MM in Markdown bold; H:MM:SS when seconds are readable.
**11:58**
